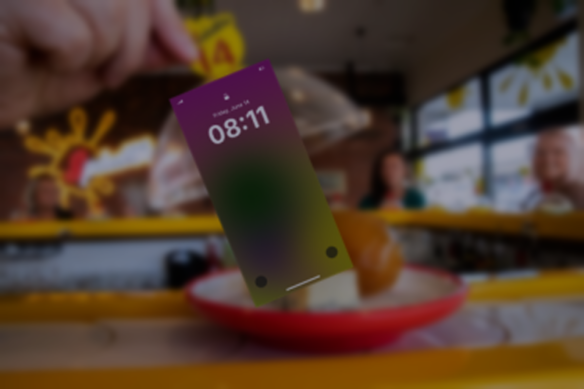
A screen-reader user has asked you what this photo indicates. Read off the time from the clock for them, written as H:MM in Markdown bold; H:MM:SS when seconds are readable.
**8:11**
